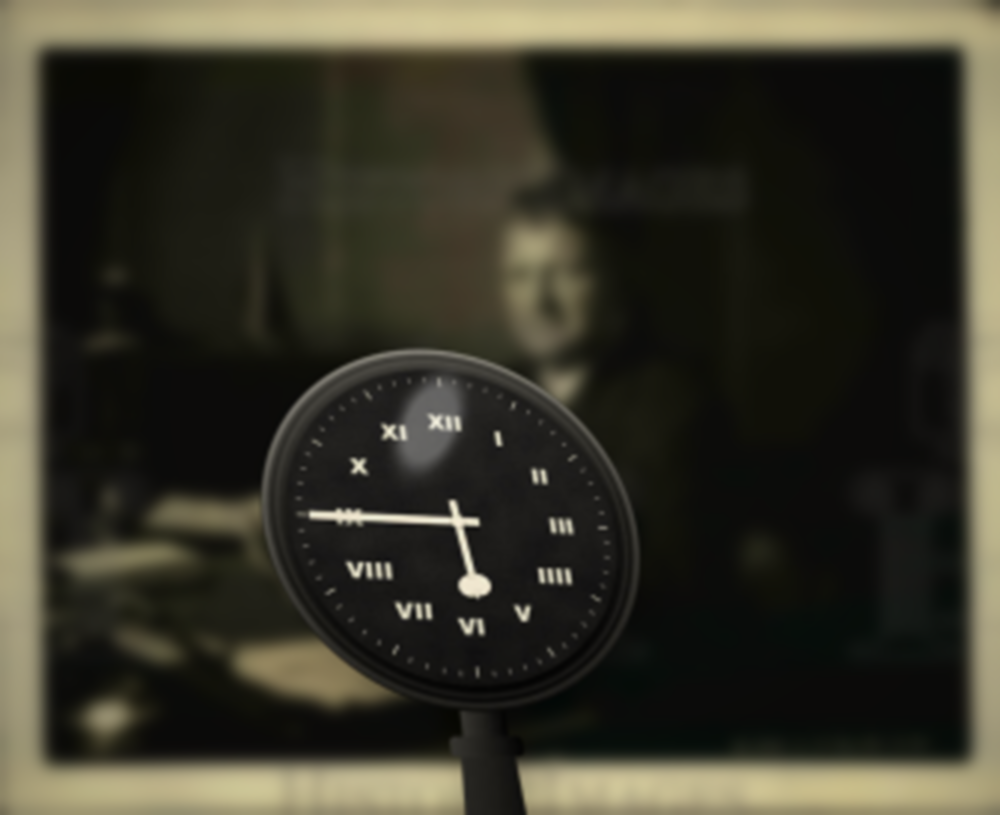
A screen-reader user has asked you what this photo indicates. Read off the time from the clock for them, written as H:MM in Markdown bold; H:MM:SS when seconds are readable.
**5:45**
